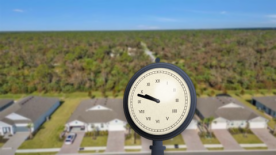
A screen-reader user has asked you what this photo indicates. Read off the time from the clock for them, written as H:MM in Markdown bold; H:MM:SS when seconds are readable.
**9:48**
